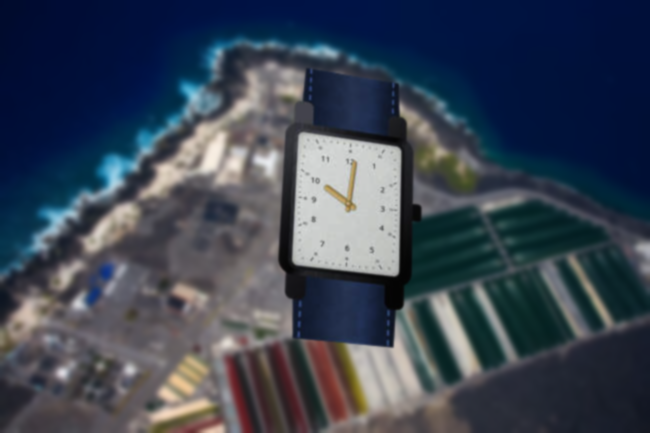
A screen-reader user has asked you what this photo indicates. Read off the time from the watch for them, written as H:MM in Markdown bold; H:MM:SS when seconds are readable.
**10:01**
